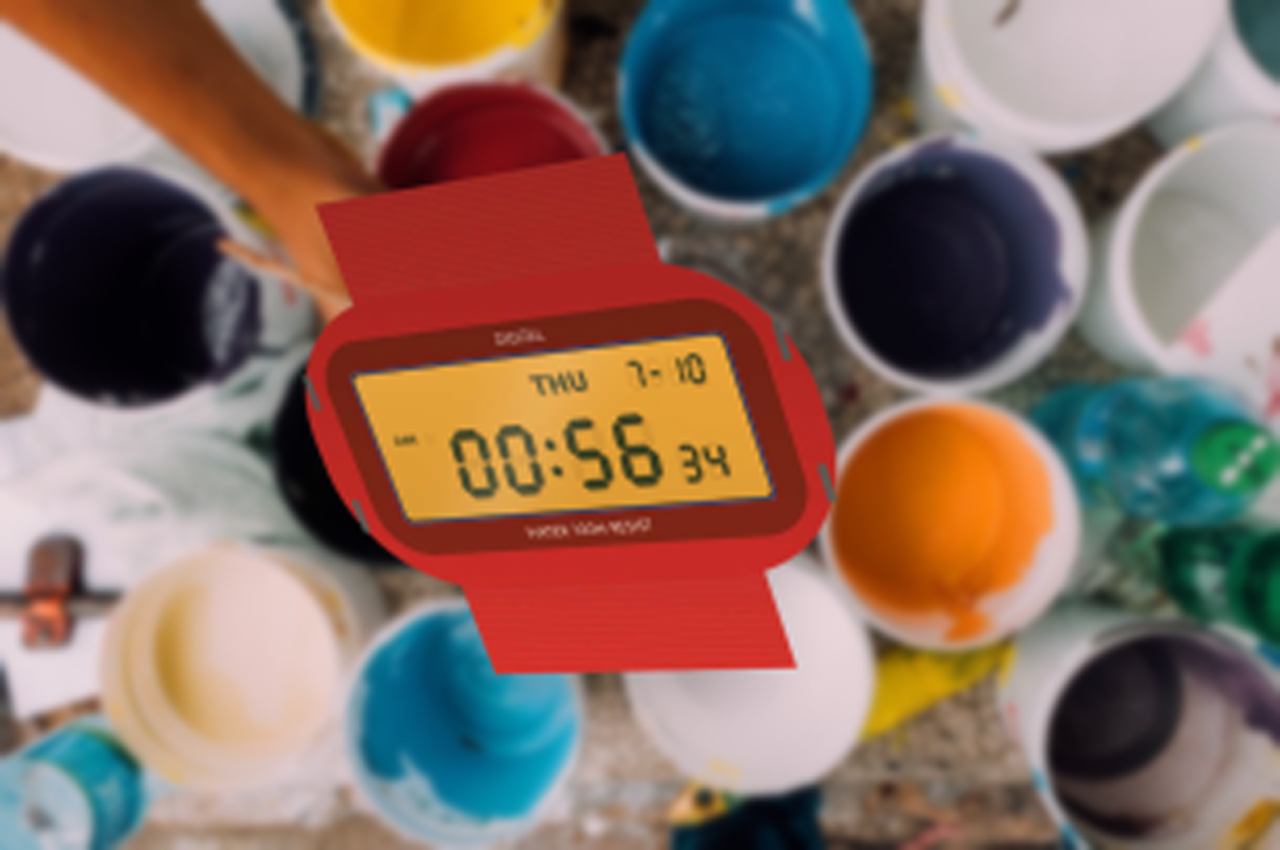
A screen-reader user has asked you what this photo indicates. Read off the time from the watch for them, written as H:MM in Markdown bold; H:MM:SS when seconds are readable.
**0:56:34**
